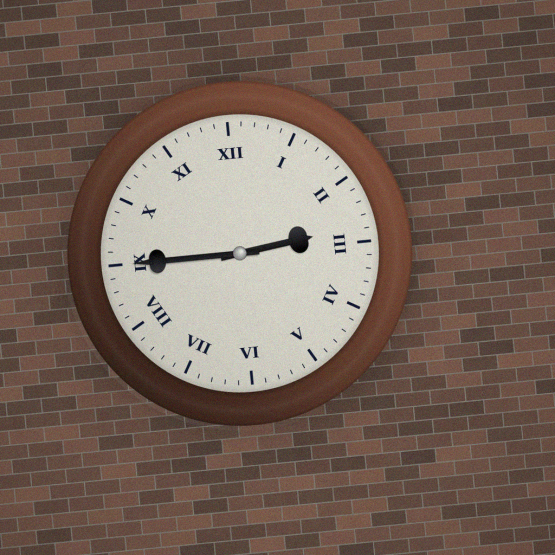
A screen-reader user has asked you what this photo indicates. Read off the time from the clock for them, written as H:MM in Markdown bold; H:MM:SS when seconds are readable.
**2:45**
